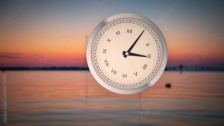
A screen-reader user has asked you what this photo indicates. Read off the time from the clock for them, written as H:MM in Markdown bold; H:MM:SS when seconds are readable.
**3:05**
